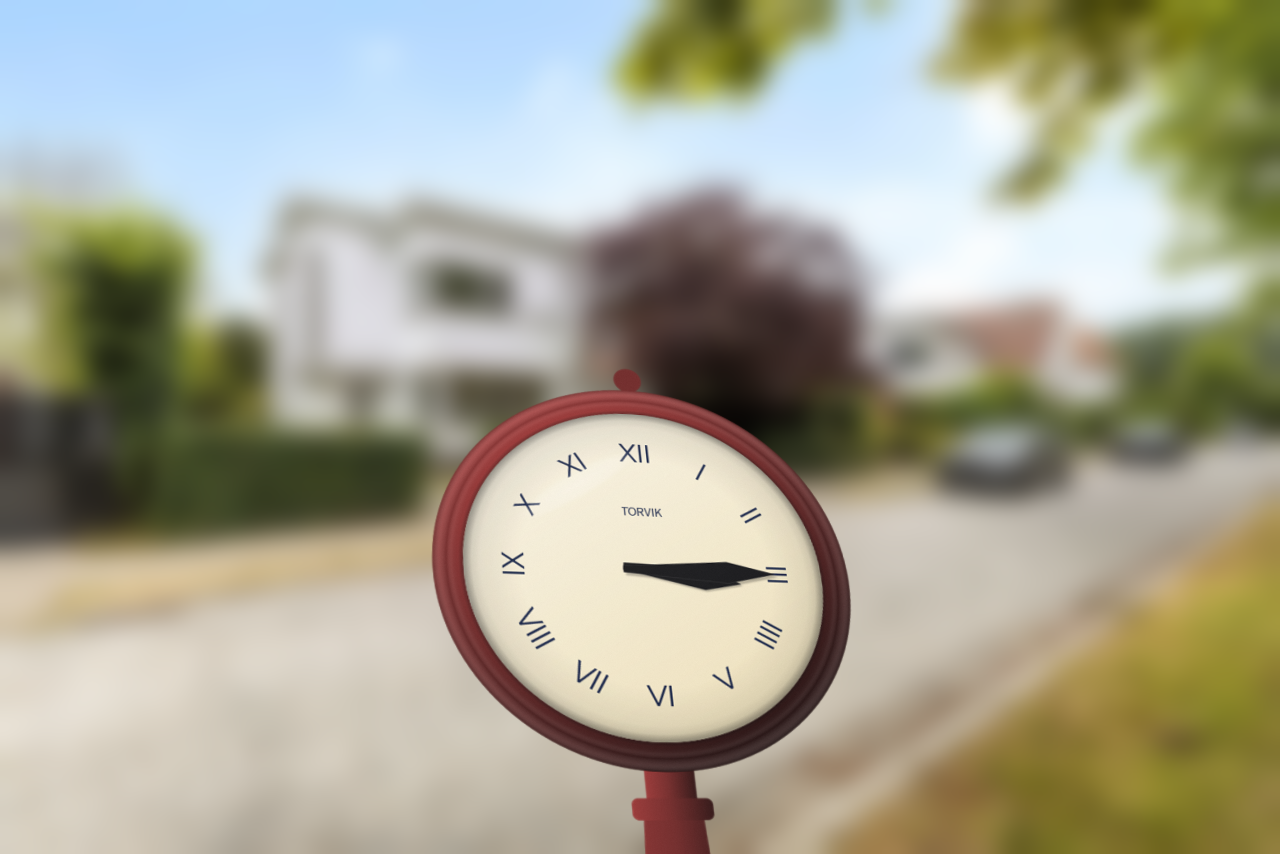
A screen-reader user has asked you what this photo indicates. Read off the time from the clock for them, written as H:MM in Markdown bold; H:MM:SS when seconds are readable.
**3:15**
